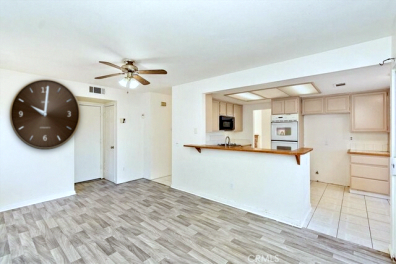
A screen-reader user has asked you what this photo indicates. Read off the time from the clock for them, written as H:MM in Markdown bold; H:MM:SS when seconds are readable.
**10:01**
